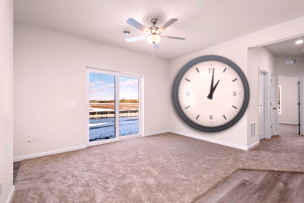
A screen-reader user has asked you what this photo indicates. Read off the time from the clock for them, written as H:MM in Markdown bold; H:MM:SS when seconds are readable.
**1:01**
